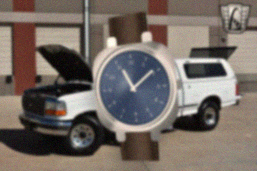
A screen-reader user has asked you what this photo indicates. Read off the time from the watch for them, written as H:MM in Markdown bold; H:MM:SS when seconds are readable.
**11:09**
